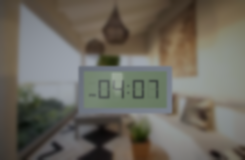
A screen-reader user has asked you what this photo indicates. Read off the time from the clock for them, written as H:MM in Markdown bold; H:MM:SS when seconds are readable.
**4:07**
